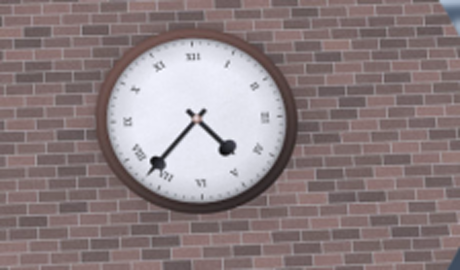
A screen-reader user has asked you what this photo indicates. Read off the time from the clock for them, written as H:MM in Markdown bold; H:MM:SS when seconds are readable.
**4:37**
